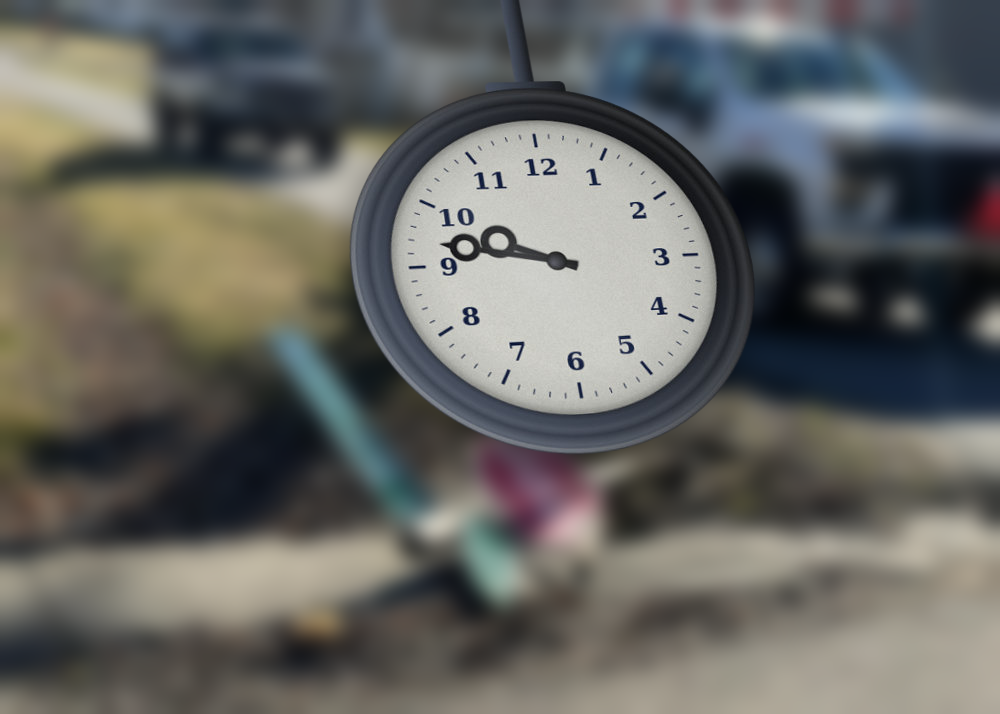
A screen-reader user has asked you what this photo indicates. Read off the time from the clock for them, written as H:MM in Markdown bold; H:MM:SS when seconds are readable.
**9:47**
